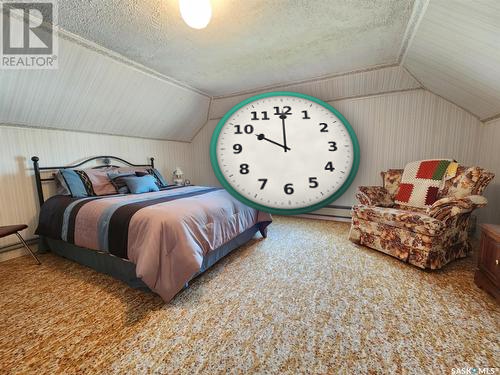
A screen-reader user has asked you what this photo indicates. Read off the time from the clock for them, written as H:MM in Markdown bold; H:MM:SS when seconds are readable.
**10:00**
